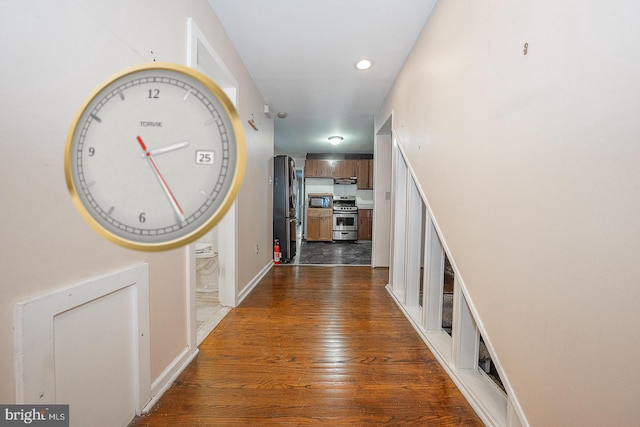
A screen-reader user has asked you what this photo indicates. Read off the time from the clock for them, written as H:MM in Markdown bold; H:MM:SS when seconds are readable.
**2:24:24**
